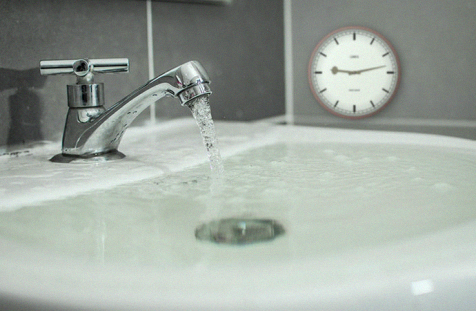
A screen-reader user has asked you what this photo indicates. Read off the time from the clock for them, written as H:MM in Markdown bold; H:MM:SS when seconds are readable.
**9:13**
